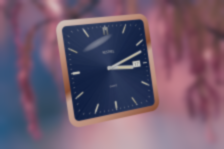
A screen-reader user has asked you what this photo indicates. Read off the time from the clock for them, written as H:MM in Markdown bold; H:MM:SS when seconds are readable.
**3:12**
